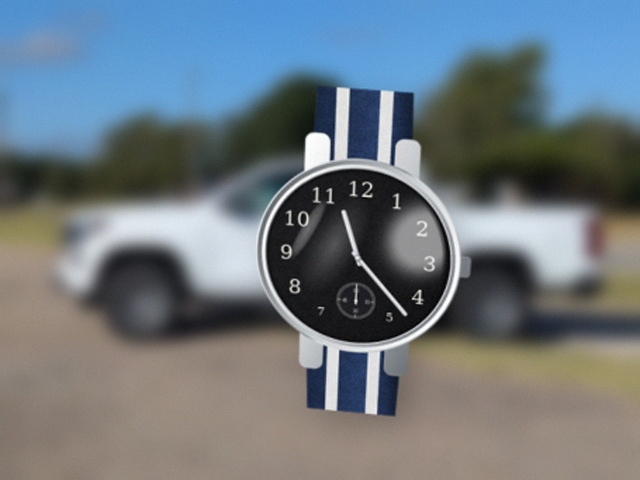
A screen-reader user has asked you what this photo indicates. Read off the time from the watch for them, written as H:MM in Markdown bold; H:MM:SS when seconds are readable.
**11:23**
